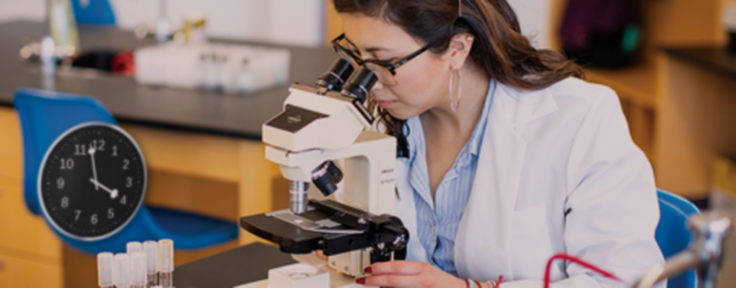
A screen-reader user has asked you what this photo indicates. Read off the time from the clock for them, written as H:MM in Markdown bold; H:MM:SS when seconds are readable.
**3:58**
